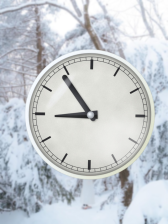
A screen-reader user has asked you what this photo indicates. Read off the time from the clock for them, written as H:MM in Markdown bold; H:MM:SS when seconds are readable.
**8:54**
